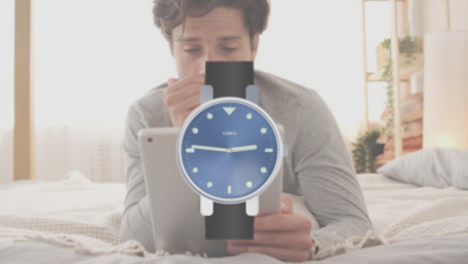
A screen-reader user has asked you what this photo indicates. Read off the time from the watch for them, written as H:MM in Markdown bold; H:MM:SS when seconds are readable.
**2:46**
